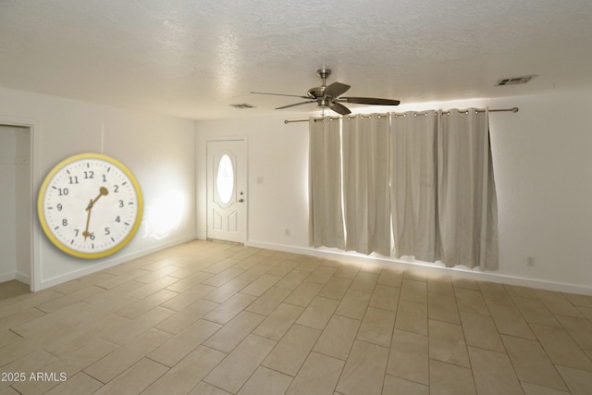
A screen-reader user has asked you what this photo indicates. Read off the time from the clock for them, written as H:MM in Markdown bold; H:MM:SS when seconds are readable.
**1:32**
